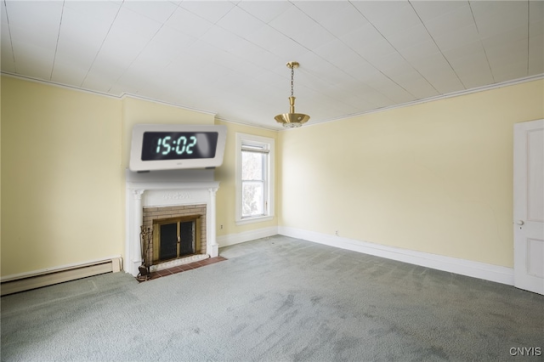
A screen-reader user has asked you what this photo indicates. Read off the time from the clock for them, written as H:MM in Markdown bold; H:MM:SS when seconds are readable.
**15:02**
